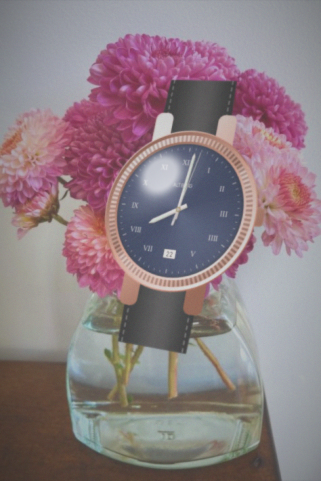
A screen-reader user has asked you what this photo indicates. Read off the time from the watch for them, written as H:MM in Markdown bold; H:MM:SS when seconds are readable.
**8:01:02**
